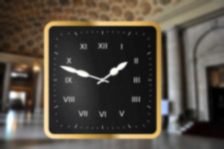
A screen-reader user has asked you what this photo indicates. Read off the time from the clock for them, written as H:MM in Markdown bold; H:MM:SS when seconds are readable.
**1:48**
